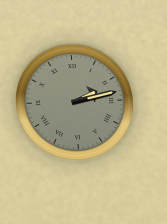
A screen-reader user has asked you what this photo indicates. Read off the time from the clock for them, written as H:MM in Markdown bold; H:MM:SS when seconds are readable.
**2:13**
